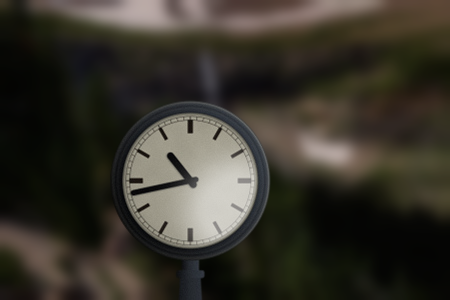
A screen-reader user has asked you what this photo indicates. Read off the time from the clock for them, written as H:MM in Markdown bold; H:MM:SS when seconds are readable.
**10:43**
